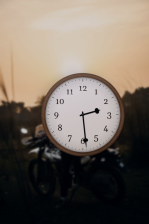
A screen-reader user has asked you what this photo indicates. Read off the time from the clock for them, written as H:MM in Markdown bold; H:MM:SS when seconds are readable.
**2:29**
